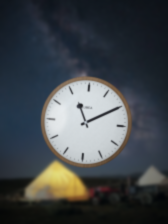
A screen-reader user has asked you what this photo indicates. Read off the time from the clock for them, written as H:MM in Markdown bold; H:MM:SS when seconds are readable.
**11:10**
